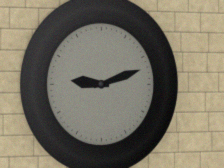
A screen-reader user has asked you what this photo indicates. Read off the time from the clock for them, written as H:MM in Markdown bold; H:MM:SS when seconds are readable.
**9:12**
